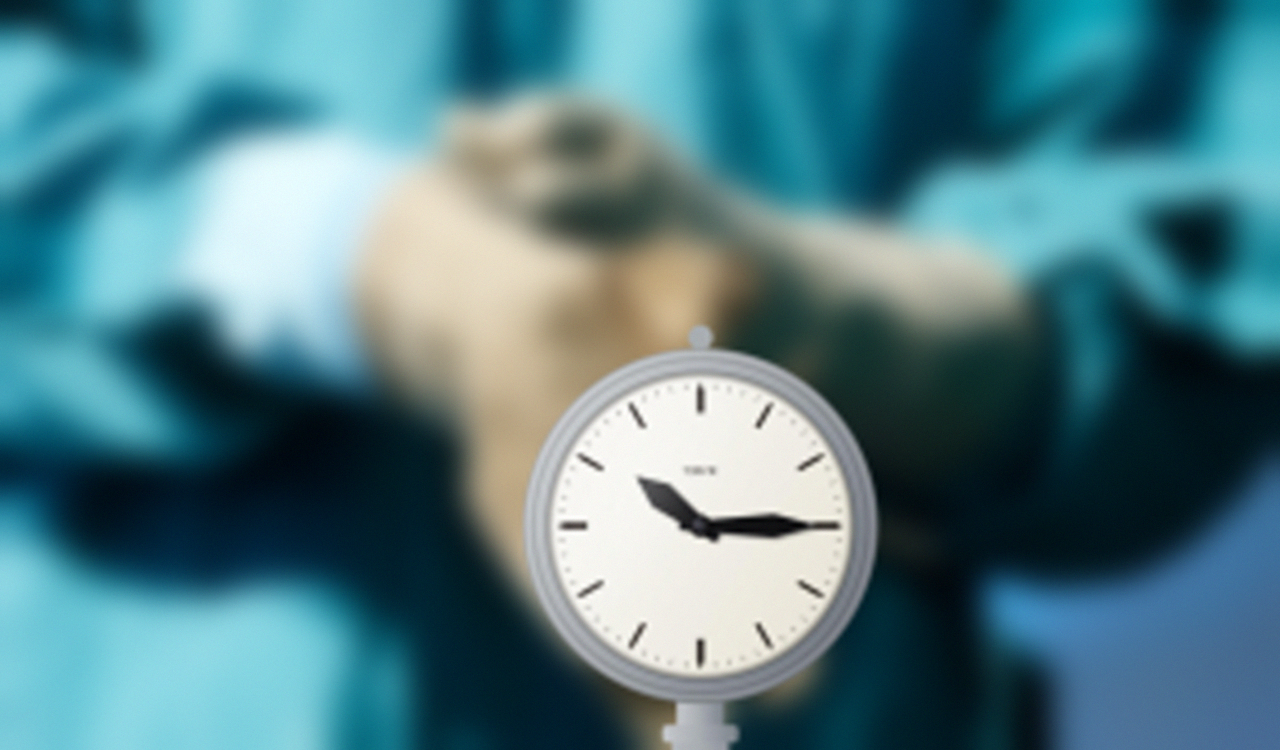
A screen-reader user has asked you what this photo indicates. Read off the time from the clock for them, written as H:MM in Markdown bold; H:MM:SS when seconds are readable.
**10:15**
